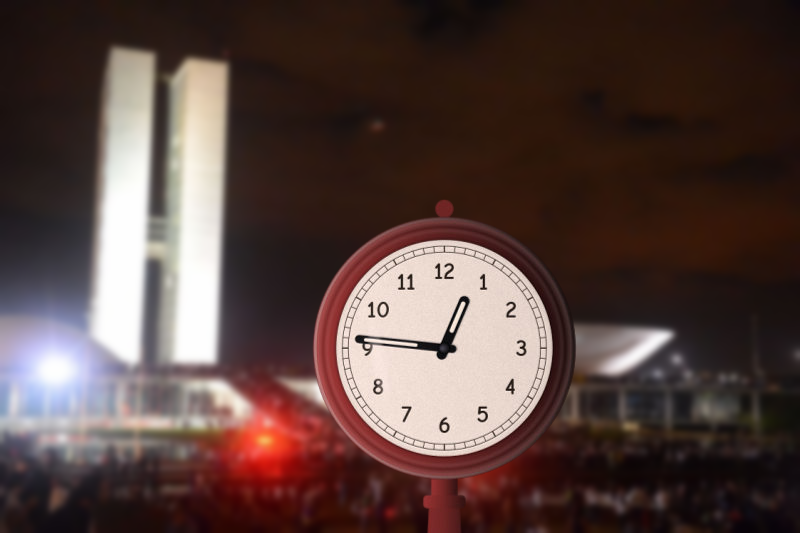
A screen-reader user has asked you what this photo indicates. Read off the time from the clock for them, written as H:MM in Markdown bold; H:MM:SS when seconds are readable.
**12:46**
